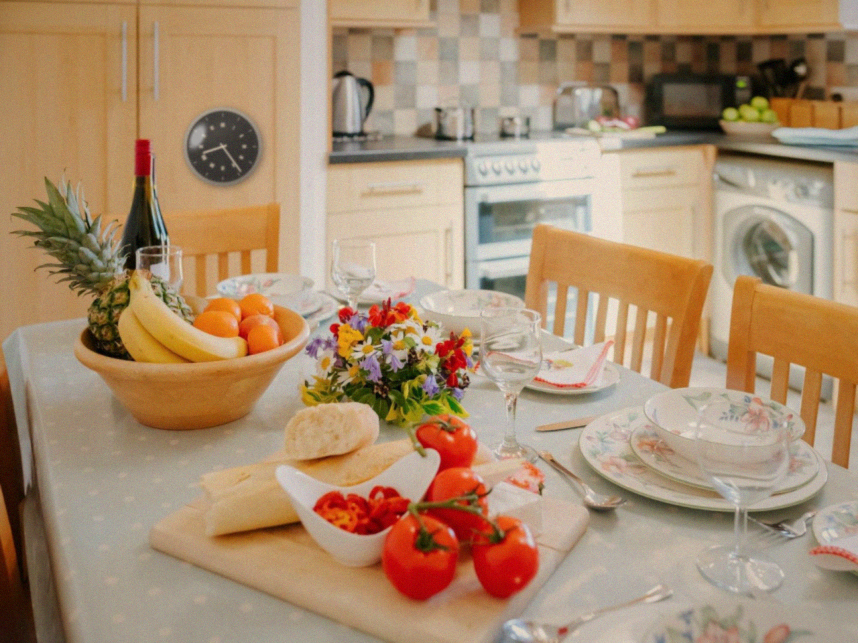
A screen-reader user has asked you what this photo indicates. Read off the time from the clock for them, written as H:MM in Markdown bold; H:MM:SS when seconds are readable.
**8:24**
